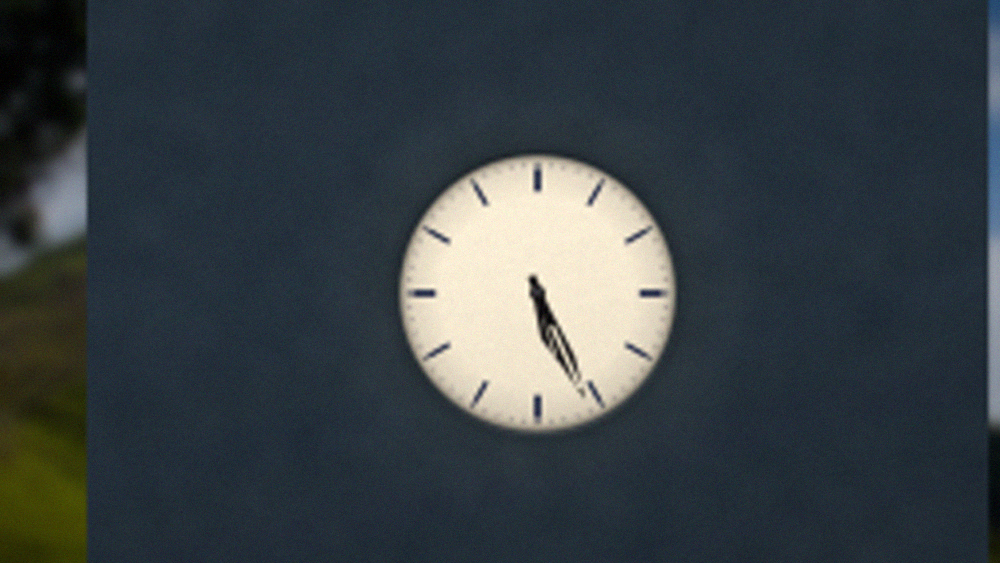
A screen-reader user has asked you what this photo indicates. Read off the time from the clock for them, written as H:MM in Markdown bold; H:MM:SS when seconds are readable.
**5:26**
